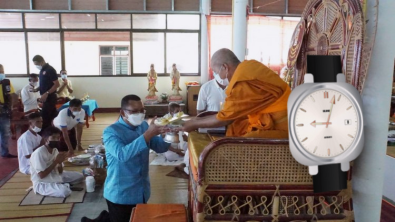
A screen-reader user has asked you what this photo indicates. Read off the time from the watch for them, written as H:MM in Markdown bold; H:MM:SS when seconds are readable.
**9:03**
